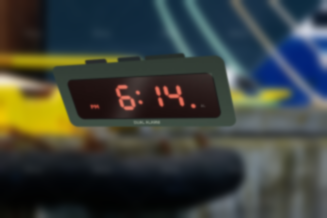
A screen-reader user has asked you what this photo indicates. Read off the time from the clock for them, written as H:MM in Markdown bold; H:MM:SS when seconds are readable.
**6:14**
